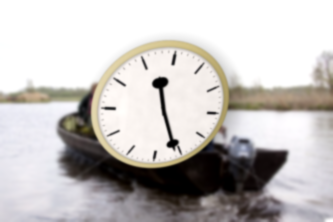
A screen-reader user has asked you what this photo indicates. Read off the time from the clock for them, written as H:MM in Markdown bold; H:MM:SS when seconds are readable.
**11:26**
